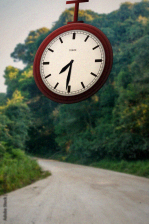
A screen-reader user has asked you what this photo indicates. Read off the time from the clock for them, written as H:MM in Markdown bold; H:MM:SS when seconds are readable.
**7:31**
